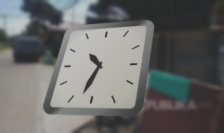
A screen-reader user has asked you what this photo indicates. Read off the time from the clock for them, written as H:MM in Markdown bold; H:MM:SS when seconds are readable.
**10:33**
